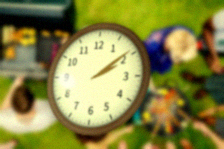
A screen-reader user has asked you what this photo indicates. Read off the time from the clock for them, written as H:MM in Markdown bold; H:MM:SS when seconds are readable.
**2:09**
